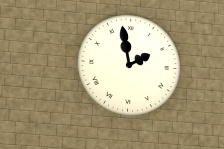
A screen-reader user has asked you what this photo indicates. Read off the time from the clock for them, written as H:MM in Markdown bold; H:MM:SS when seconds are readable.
**1:58**
